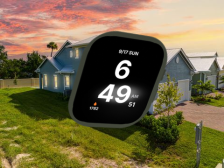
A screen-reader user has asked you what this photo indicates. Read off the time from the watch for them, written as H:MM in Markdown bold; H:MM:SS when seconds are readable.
**6:49**
